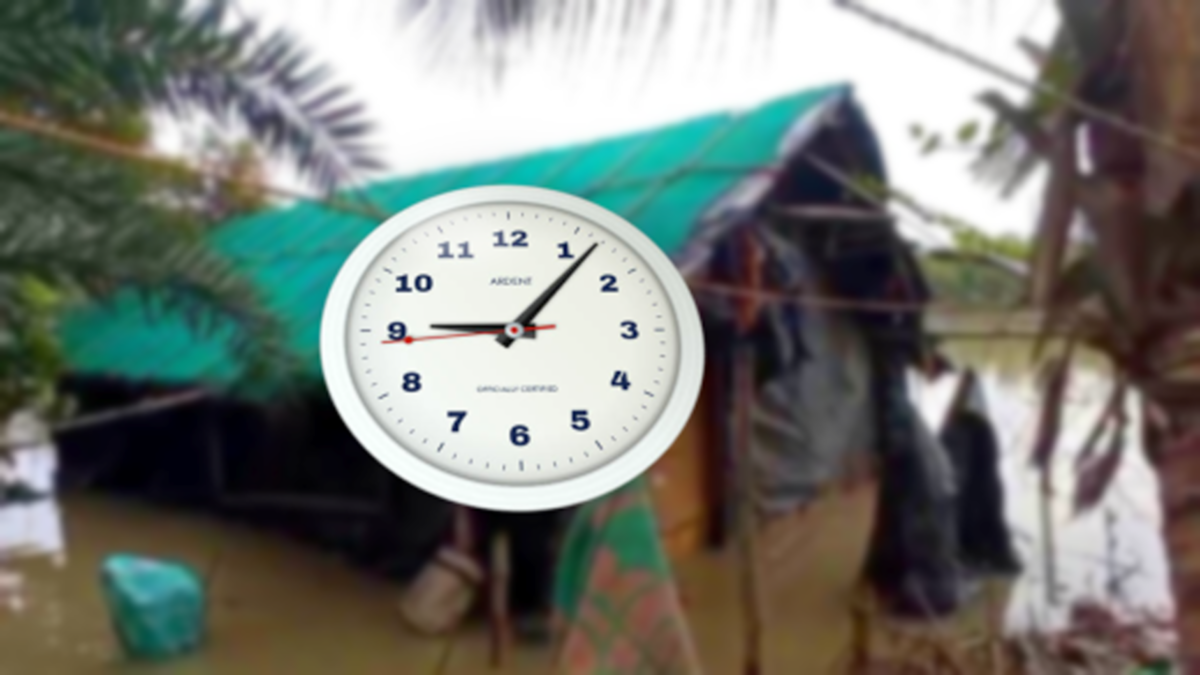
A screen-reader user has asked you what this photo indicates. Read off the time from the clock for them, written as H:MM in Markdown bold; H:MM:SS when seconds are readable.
**9:06:44**
